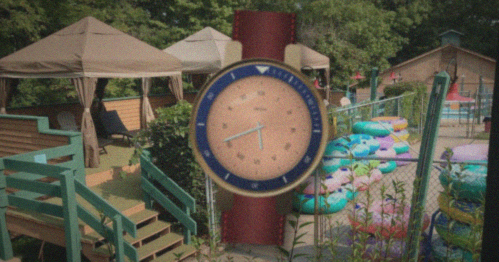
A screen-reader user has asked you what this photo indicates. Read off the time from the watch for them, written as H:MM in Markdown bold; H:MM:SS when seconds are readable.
**5:41**
